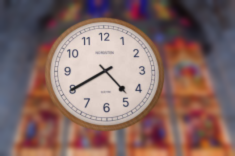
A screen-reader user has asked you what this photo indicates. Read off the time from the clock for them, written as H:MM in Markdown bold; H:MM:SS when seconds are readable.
**4:40**
